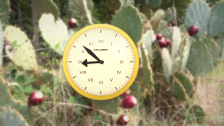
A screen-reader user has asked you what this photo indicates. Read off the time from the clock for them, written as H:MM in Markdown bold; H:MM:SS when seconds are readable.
**8:52**
